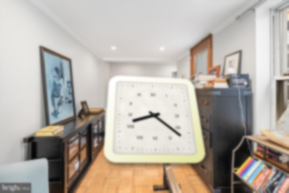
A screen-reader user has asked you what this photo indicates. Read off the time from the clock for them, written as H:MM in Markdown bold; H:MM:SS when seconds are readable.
**8:22**
